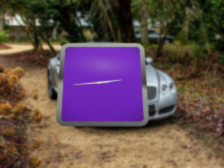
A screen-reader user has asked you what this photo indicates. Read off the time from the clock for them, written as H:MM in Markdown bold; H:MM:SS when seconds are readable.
**2:44**
